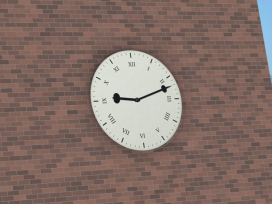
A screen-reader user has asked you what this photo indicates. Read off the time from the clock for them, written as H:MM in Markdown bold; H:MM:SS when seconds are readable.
**9:12**
